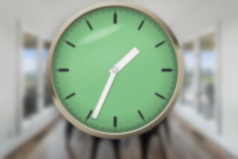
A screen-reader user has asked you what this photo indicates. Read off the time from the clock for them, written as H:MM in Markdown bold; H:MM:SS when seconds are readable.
**1:34**
